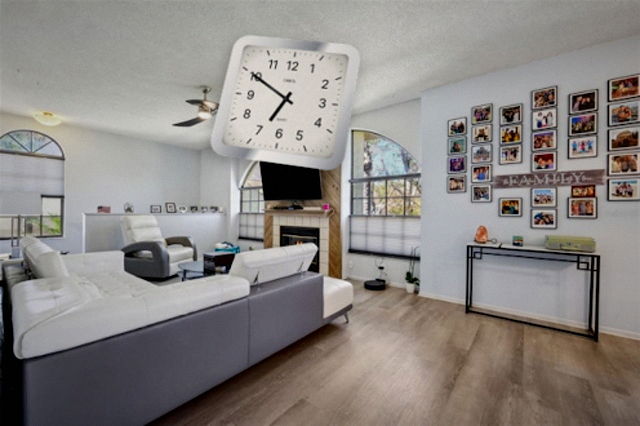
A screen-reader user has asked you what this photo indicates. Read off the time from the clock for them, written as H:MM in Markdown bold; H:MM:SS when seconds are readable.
**6:50**
